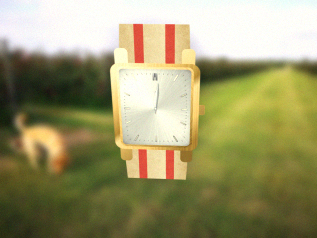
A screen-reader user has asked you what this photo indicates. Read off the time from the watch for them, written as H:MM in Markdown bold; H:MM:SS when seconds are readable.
**12:01**
